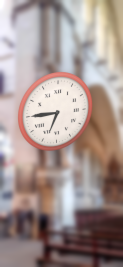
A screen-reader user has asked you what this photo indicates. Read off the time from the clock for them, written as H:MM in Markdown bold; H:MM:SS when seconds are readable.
**6:45**
